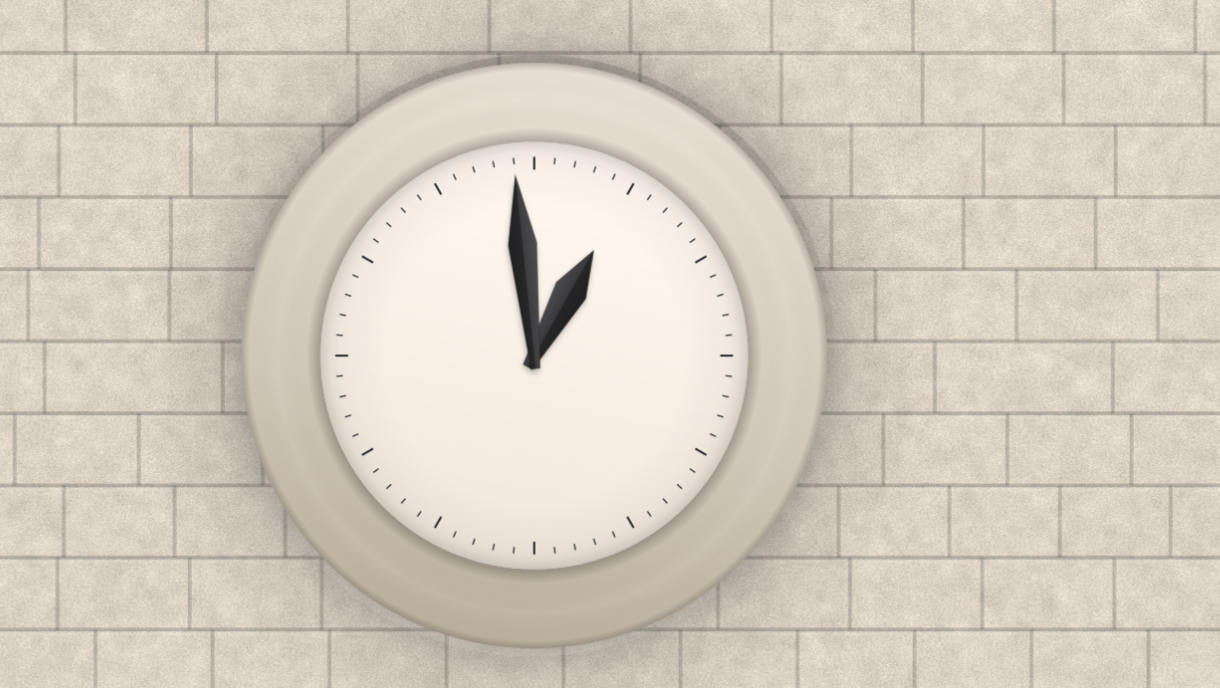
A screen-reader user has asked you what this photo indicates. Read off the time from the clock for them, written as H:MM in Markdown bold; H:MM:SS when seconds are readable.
**12:59**
